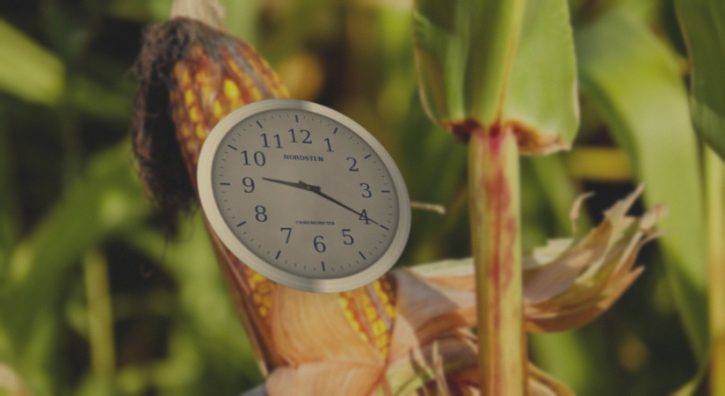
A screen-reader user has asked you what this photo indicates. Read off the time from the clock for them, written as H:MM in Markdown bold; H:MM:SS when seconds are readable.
**9:20**
